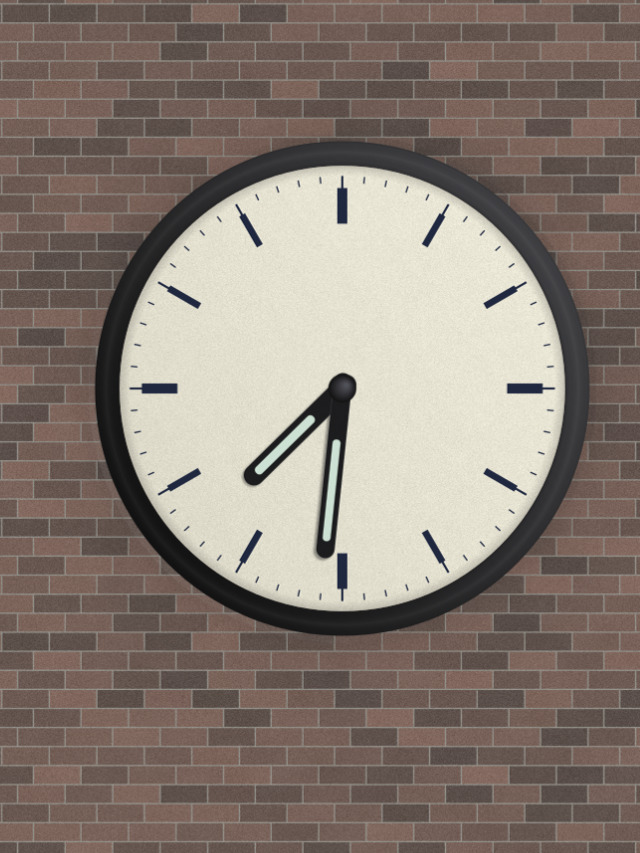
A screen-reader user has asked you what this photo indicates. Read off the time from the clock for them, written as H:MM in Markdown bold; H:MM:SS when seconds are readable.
**7:31**
